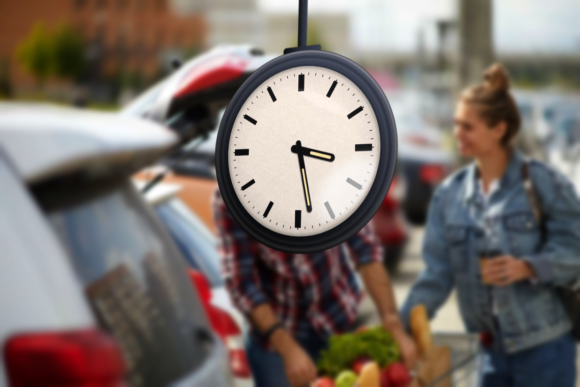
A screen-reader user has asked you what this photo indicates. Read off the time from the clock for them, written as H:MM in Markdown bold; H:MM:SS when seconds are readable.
**3:28**
